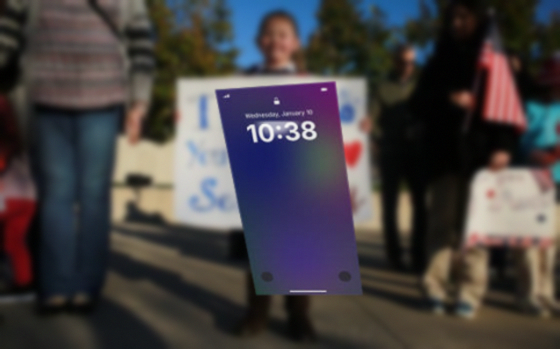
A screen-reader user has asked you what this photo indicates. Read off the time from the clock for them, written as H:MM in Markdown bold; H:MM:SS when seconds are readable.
**10:38**
